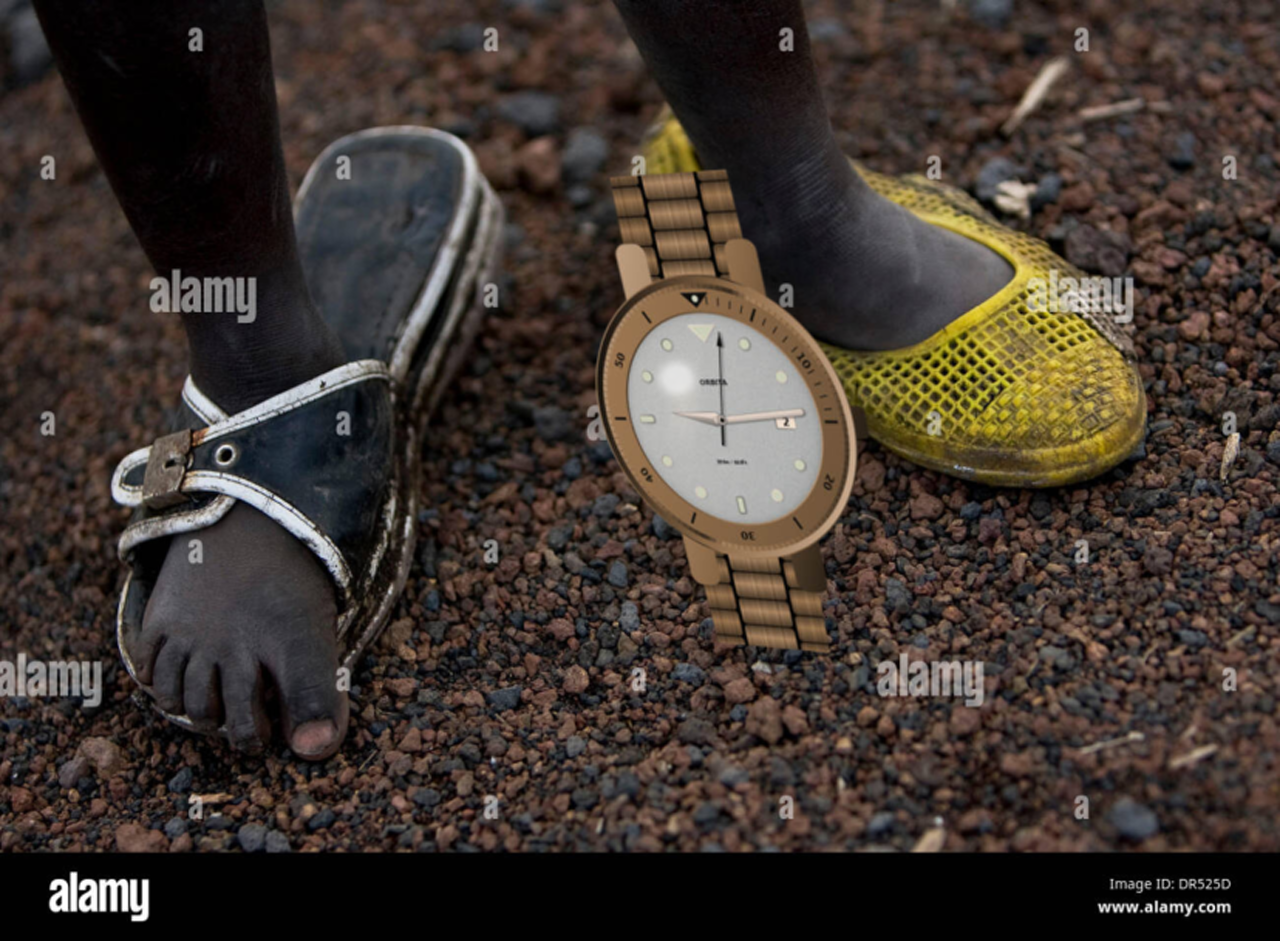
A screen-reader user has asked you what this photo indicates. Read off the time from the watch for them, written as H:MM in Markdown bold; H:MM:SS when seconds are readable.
**9:14:02**
